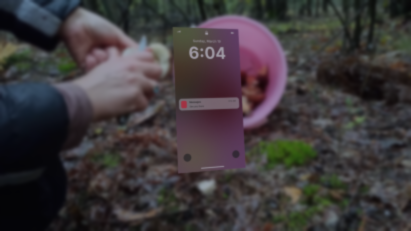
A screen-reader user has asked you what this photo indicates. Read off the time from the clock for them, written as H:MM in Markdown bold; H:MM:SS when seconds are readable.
**6:04**
